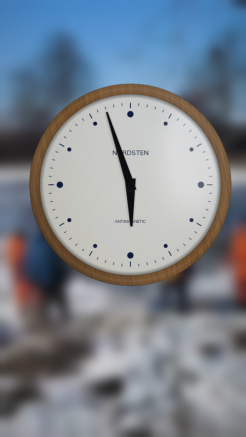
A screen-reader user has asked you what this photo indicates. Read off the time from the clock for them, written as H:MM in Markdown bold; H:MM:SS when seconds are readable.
**5:57**
